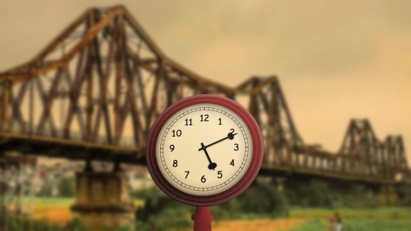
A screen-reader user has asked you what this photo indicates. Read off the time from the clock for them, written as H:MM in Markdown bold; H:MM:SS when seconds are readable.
**5:11**
